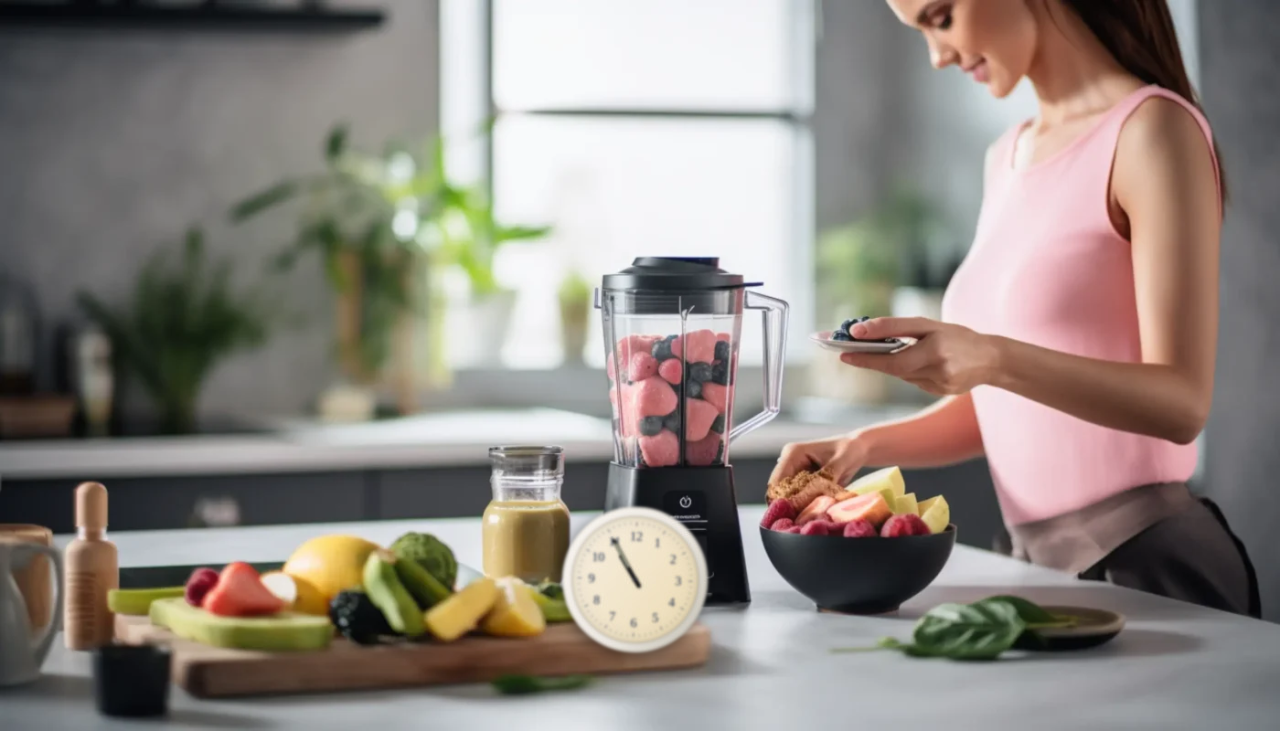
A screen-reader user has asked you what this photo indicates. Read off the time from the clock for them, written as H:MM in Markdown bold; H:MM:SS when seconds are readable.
**10:55**
